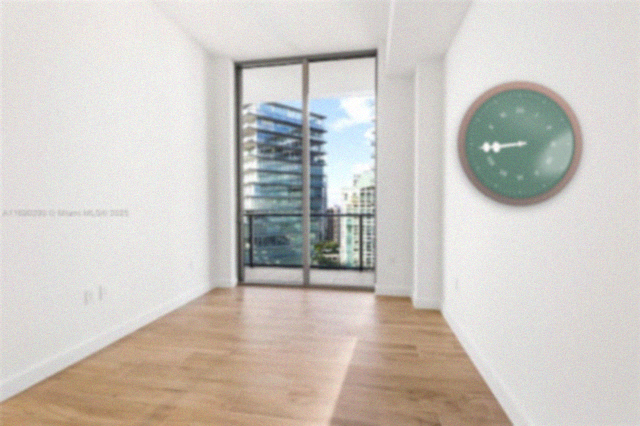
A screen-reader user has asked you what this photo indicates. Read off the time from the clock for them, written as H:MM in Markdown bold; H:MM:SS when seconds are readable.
**8:44**
